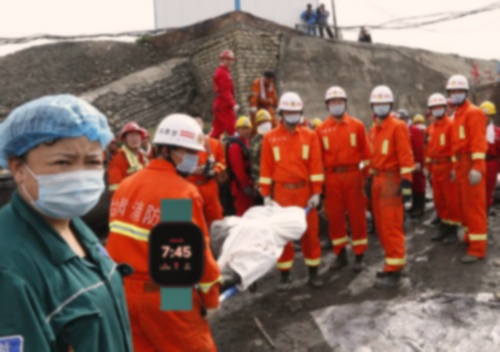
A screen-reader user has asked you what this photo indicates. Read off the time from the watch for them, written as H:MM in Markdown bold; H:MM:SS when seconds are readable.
**7:45**
